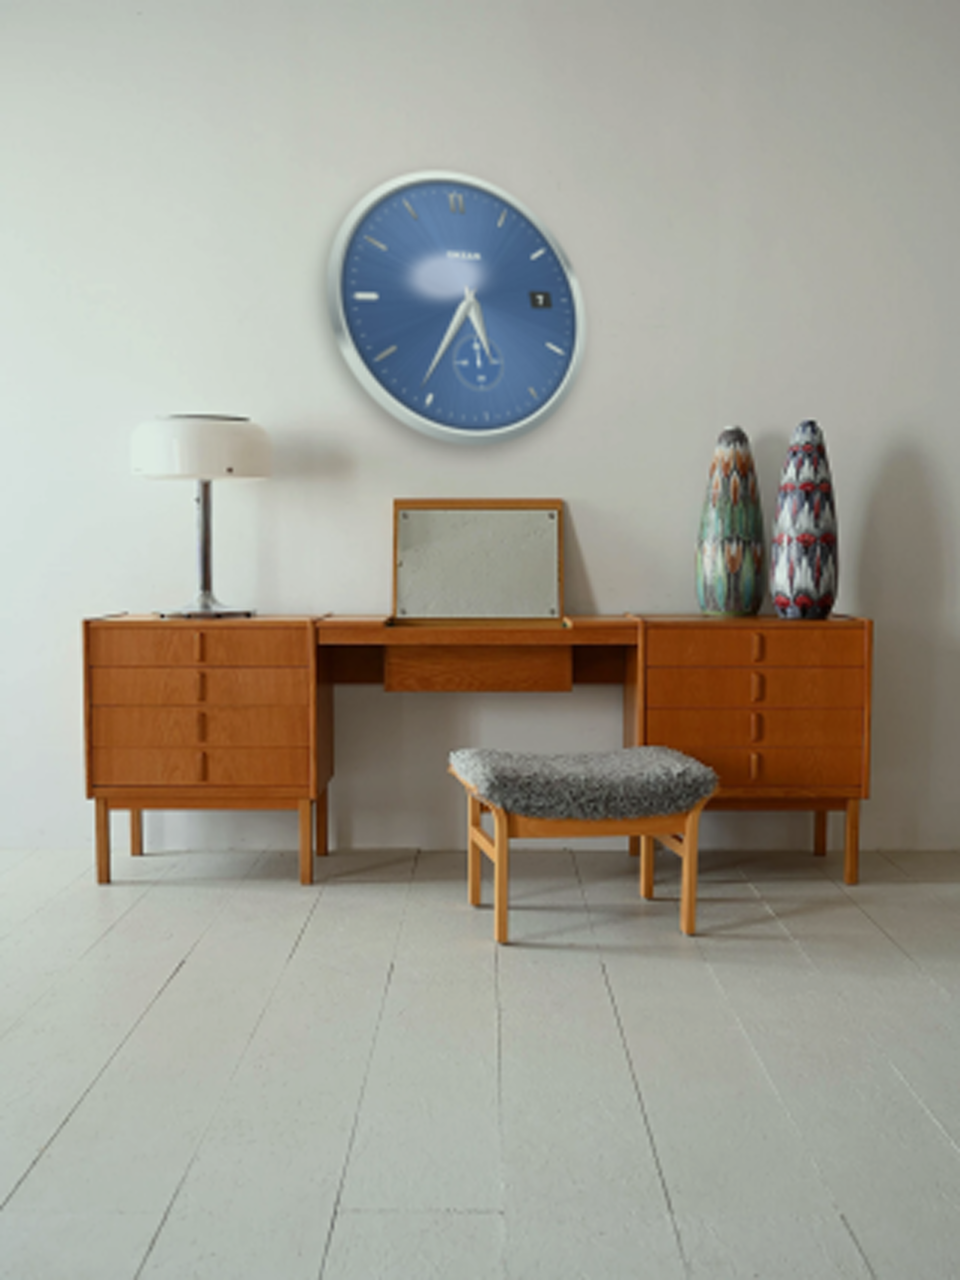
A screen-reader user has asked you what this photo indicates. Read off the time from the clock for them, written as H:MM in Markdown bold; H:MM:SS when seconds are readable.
**5:36**
